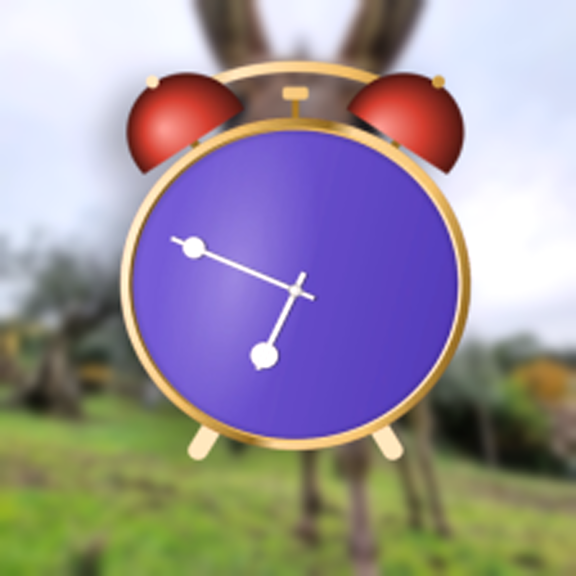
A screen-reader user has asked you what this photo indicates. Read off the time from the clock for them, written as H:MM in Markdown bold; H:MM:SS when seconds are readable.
**6:49**
